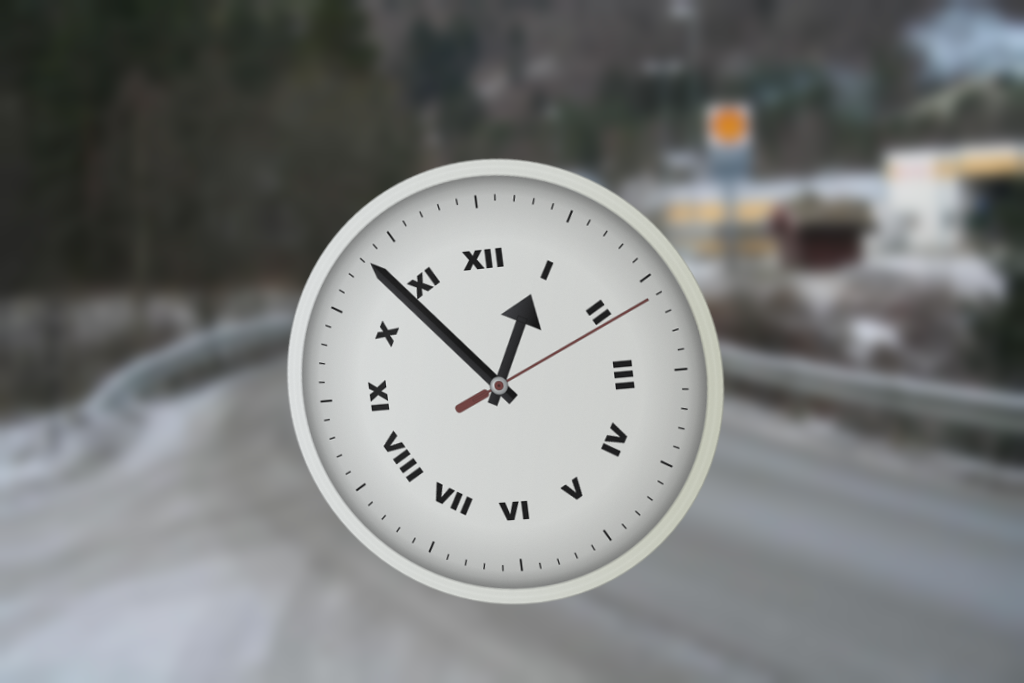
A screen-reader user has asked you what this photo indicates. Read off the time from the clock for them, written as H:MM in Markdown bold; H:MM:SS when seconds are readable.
**12:53:11**
